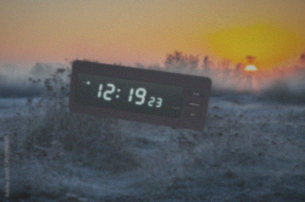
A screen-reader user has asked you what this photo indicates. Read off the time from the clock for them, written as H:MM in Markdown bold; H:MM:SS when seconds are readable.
**12:19:23**
